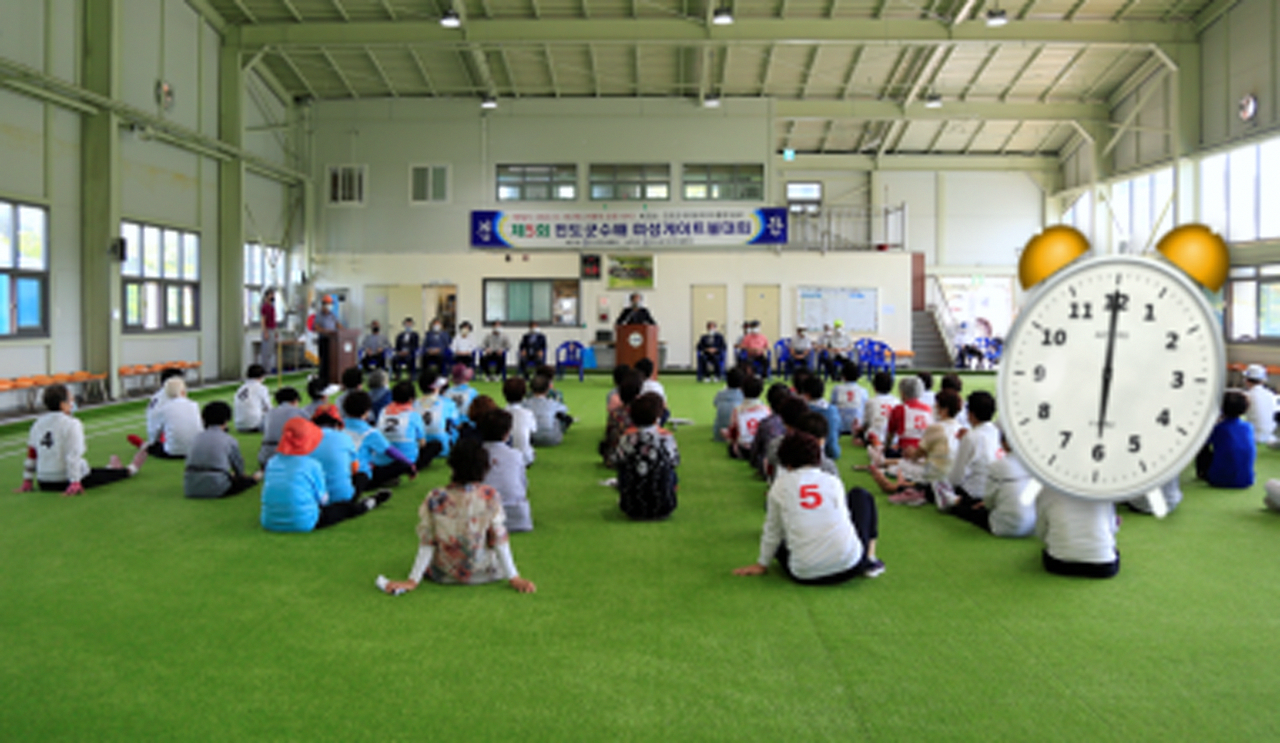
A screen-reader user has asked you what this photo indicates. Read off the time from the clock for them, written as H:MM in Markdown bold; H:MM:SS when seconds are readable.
**6:00**
